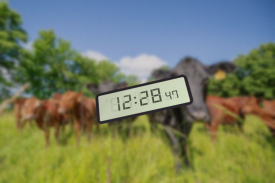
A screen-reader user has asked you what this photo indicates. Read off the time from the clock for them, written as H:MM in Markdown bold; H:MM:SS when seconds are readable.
**12:28:47**
